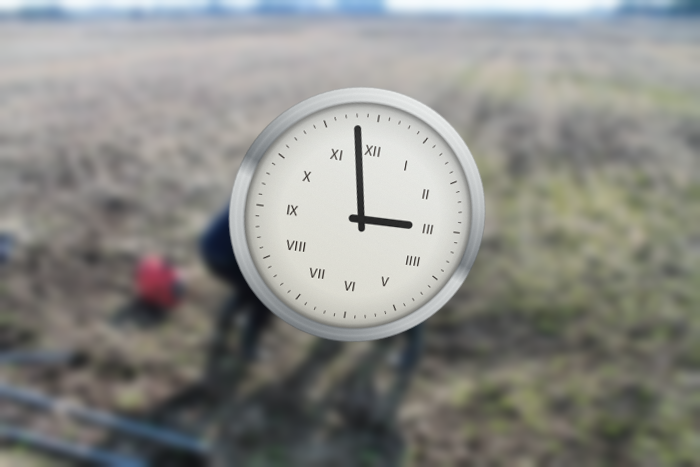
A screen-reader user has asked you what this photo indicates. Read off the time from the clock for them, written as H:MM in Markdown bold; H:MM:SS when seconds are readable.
**2:58**
